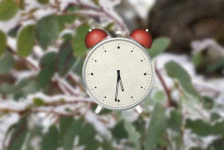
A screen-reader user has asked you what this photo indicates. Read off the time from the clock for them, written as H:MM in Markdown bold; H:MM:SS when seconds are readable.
**5:31**
